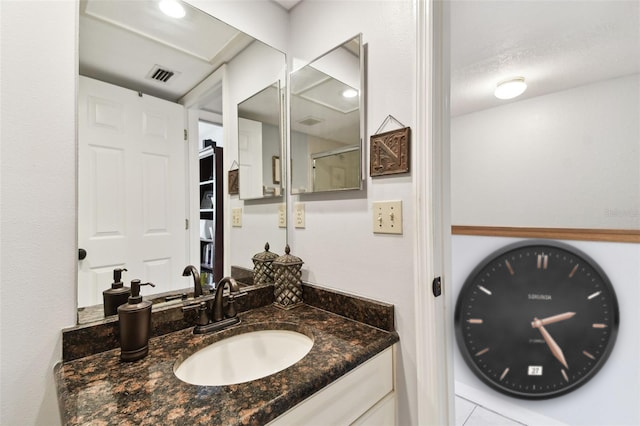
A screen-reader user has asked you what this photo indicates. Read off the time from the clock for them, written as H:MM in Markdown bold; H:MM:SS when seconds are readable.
**2:24**
